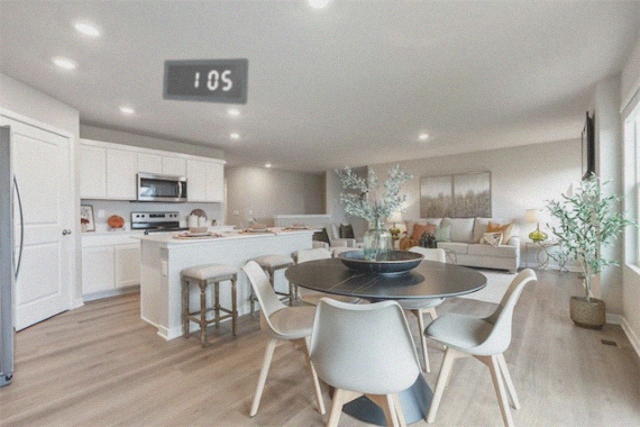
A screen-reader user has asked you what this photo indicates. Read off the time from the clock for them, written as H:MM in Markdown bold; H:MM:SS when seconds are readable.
**1:05**
